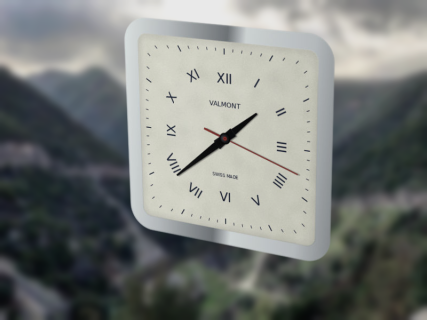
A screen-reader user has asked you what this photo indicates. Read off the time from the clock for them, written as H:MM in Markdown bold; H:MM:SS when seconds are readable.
**1:38:18**
